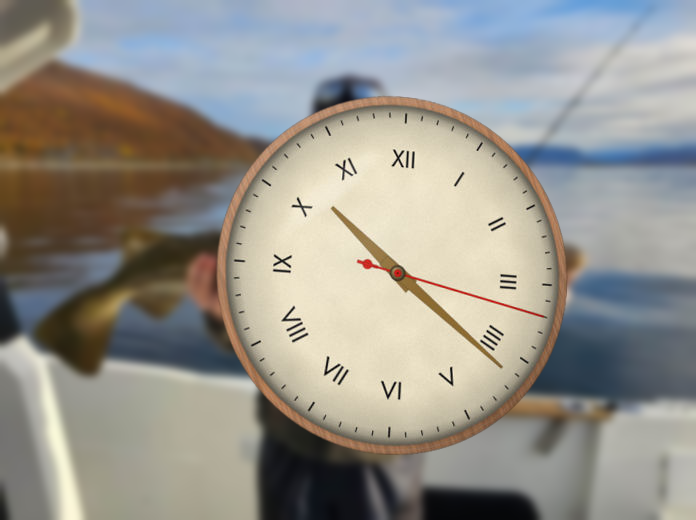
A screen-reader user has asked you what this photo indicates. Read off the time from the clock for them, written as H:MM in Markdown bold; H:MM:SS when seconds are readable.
**10:21:17**
